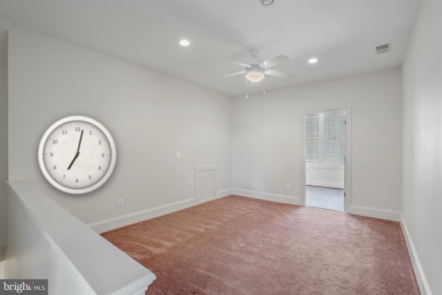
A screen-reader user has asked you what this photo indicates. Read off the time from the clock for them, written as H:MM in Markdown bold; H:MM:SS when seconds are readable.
**7:02**
